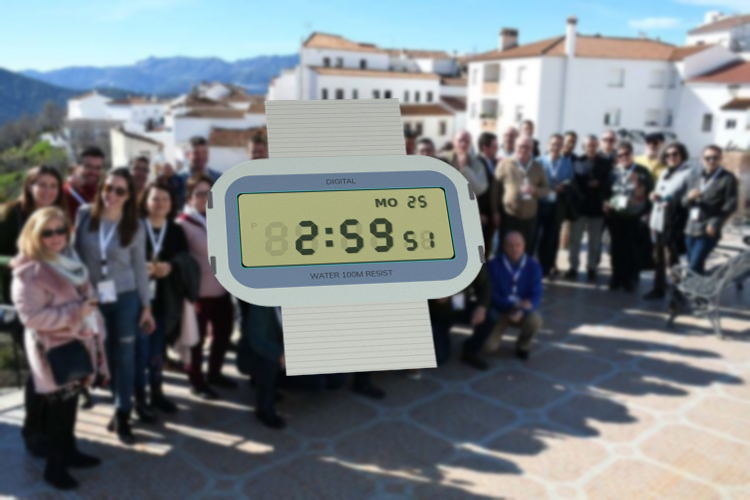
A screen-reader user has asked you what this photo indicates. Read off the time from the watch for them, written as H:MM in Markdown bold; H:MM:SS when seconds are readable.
**2:59:51**
